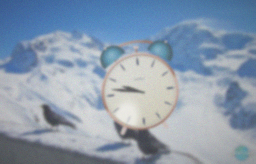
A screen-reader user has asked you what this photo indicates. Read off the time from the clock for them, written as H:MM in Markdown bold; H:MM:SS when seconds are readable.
**9:47**
